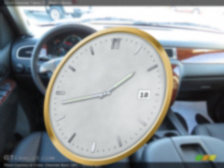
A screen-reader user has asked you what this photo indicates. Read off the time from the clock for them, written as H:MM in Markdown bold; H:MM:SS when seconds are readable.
**1:43**
